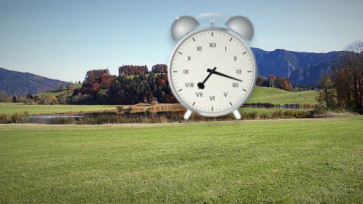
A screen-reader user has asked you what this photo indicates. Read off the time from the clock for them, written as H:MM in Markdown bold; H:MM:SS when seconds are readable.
**7:18**
